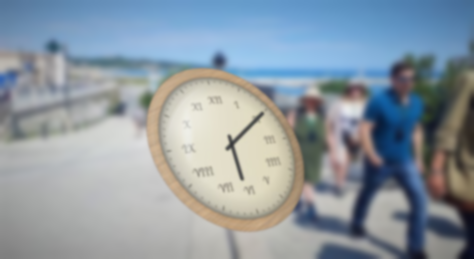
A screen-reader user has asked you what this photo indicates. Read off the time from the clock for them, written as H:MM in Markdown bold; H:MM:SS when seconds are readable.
**6:10**
